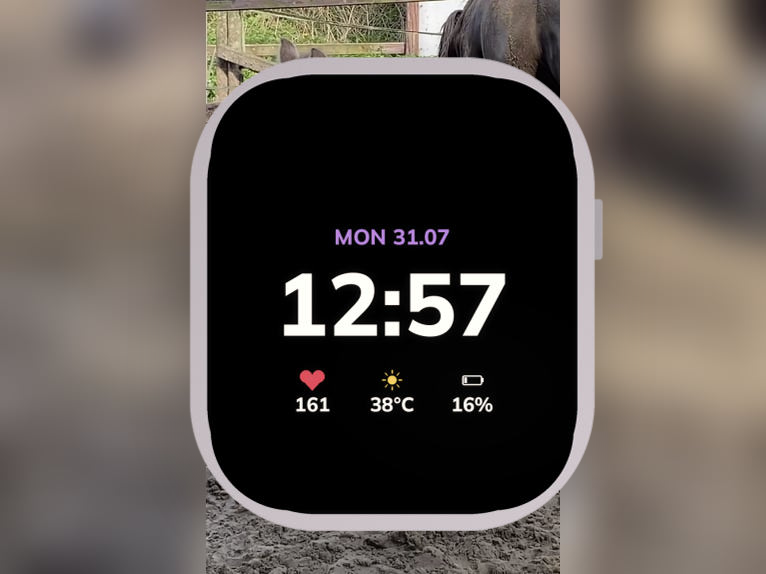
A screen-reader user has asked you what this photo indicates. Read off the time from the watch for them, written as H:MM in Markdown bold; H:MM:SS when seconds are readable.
**12:57**
